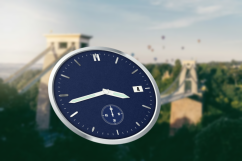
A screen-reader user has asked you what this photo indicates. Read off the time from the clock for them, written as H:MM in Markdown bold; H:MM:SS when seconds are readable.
**3:43**
